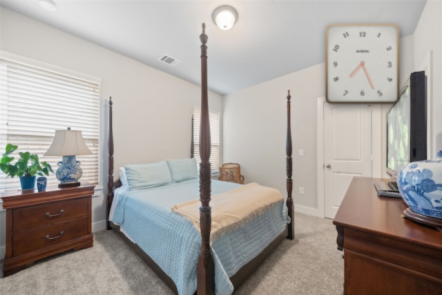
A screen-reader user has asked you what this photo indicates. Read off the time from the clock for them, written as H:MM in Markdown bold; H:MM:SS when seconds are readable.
**7:26**
